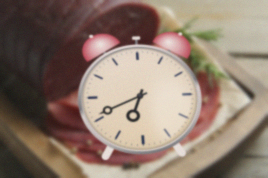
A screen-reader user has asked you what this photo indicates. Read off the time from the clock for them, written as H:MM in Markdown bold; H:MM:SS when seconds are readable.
**6:41**
